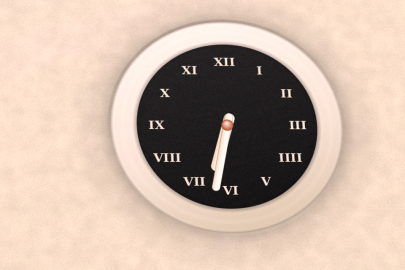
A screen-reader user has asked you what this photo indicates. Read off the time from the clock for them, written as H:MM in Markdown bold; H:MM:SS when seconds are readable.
**6:32**
